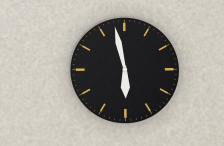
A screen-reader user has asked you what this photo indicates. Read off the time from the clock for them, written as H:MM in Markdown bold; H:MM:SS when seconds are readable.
**5:58**
